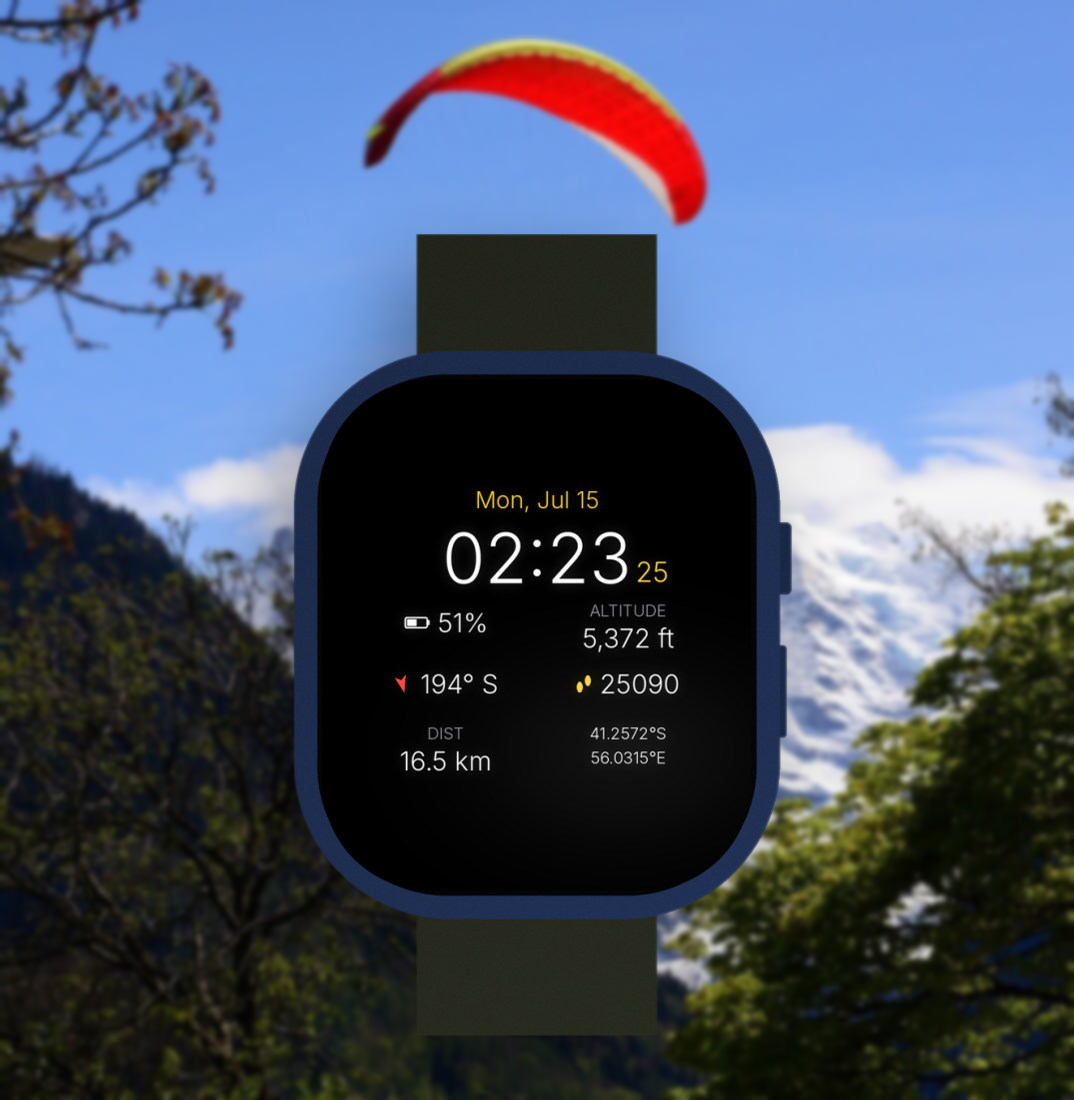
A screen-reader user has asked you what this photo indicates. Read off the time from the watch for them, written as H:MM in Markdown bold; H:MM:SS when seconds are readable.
**2:23:25**
